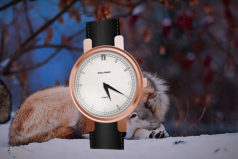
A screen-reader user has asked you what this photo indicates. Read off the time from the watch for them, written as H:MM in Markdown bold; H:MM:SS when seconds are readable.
**5:20**
